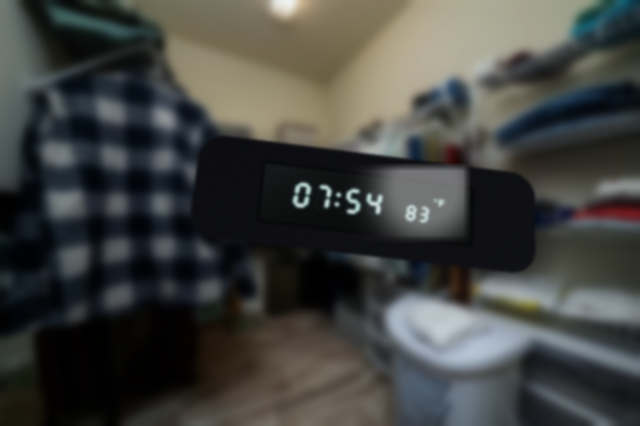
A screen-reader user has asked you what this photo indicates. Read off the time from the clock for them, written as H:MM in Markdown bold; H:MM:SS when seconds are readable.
**7:54**
